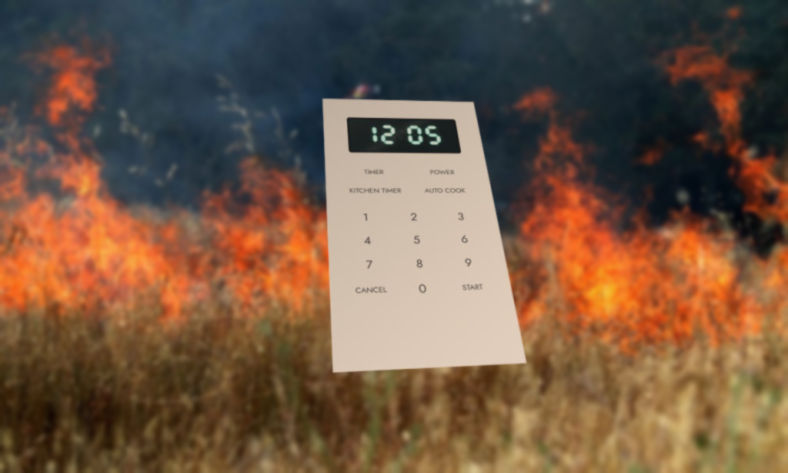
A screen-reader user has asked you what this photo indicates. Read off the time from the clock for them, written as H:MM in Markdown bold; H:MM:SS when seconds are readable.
**12:05**
